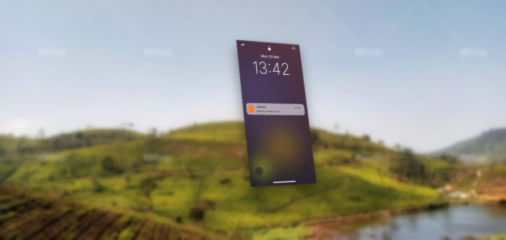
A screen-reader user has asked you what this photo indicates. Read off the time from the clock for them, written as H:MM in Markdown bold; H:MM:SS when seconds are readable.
**13:42**
